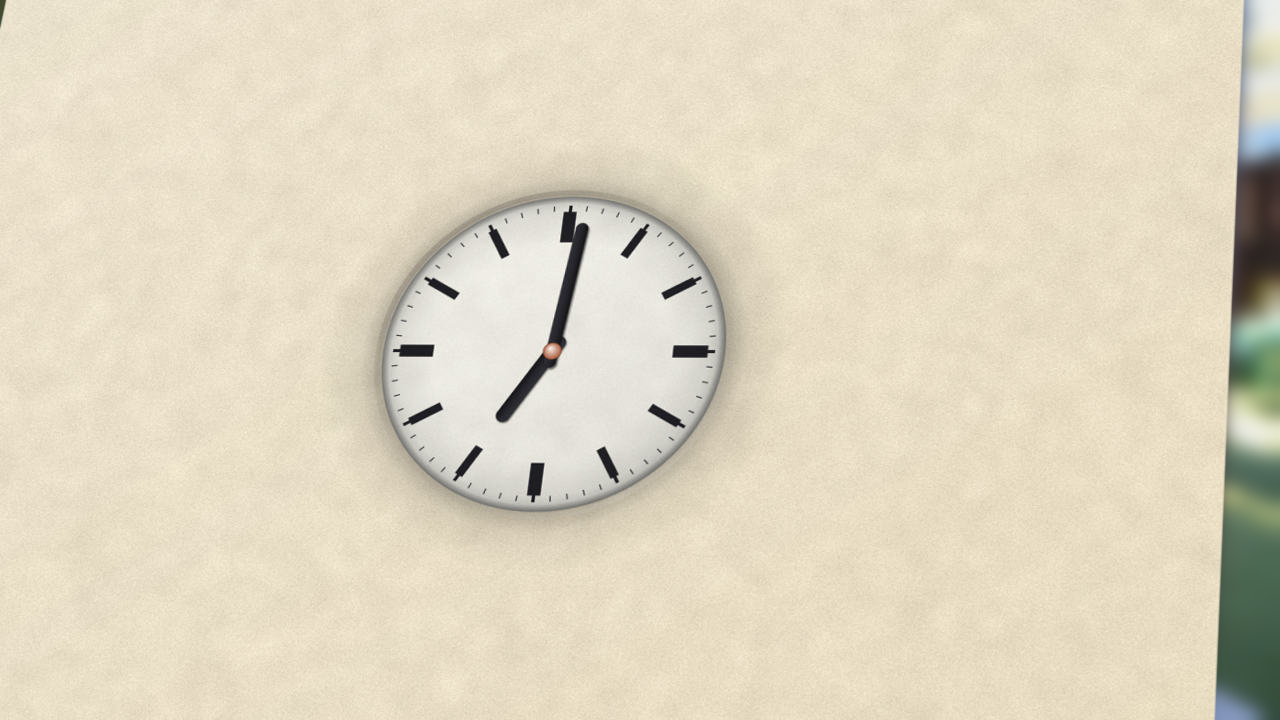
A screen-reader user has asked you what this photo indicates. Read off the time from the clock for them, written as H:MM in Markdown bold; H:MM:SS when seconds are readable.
**7:01**
